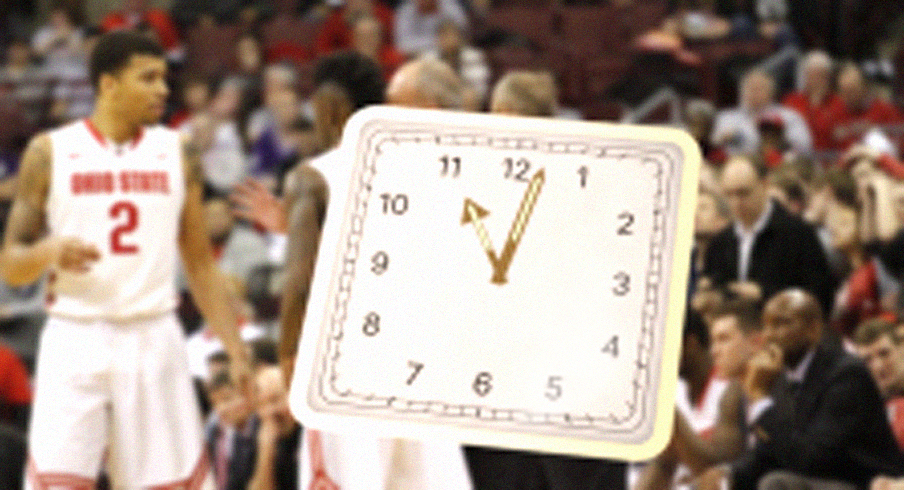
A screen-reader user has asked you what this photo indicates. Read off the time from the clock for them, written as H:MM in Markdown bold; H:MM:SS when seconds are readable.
**11:02**
